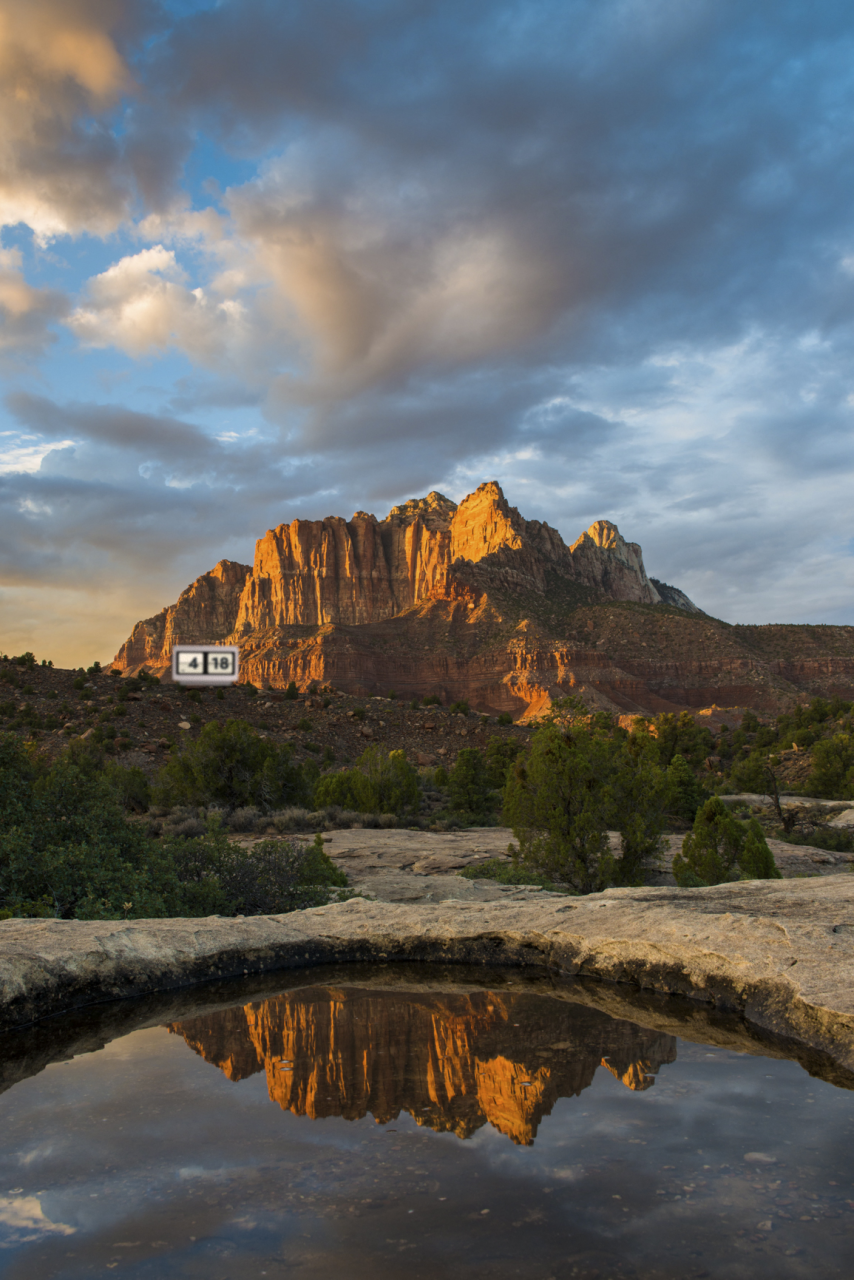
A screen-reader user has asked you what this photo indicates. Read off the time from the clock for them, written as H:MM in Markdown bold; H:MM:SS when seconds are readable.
**4:18**
